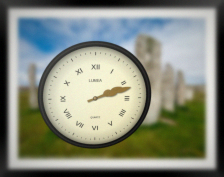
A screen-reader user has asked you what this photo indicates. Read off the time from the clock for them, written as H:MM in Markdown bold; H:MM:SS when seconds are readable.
**2:12**
